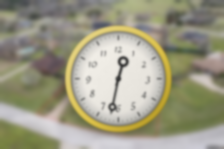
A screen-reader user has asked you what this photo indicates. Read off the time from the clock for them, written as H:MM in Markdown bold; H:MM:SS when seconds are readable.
**12:32**
